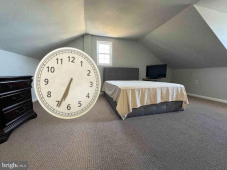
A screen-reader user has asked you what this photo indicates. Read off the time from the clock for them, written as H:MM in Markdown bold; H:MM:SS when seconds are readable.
**6:34**
